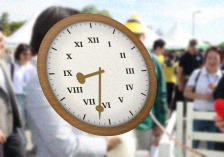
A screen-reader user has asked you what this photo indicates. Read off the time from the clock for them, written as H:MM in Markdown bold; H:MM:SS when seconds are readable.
**8:32**
